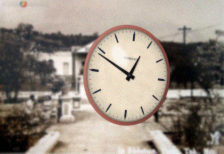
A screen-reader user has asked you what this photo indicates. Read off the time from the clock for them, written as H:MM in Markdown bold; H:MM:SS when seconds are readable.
**12:49**
